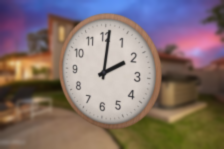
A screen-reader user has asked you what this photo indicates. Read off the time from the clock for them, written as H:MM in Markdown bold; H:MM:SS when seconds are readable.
**2:01**
